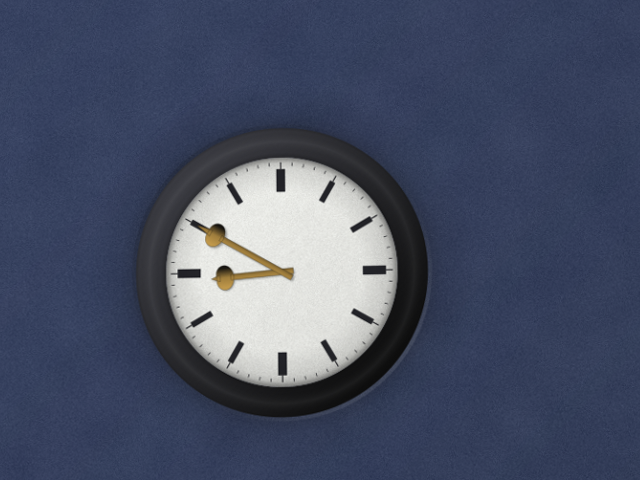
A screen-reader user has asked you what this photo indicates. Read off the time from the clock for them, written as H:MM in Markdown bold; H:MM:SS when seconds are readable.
**8:50**
